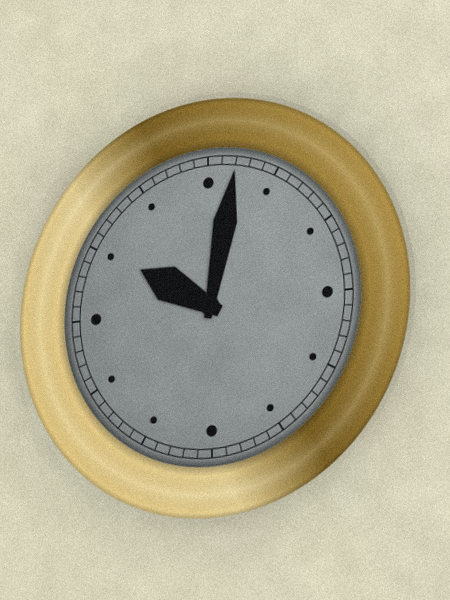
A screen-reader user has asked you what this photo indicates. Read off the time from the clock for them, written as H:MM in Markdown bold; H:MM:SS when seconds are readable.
**10:02**
